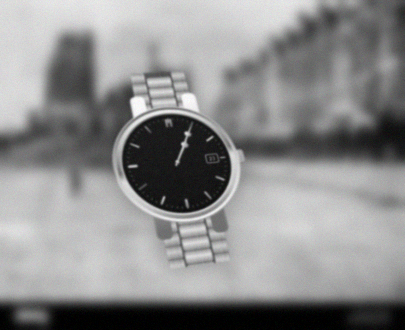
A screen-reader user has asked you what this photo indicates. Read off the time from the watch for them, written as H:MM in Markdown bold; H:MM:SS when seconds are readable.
**1:05**
